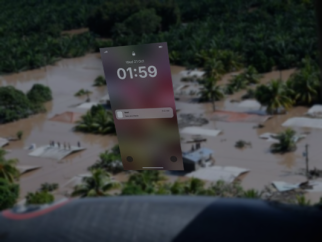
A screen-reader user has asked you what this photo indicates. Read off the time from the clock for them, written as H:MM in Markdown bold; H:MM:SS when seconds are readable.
**1:59**
